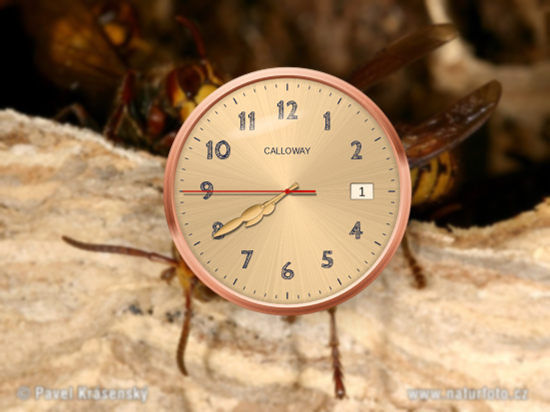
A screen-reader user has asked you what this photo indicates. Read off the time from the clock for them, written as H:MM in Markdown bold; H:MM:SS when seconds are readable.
**7:39:45**
